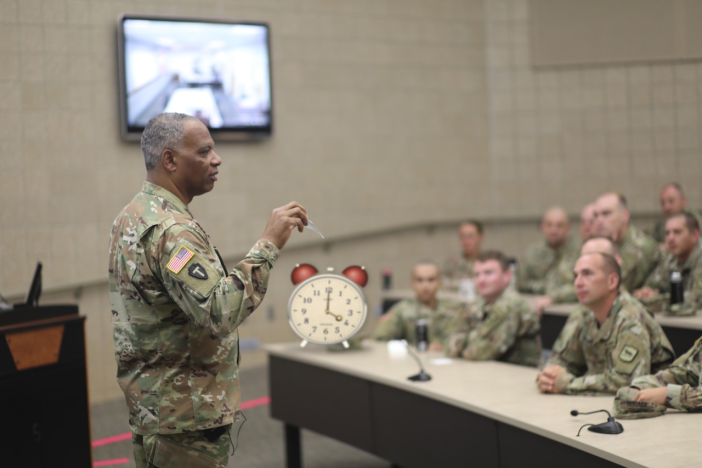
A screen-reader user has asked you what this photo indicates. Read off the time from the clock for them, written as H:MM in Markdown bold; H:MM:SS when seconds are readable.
**4:00**
